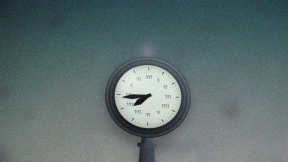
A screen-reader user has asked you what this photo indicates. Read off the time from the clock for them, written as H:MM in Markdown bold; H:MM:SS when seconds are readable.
**7:44**
